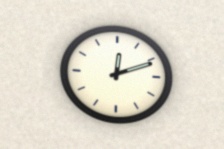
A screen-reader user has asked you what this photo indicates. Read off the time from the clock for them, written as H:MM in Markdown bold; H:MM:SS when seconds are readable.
**12:11**
